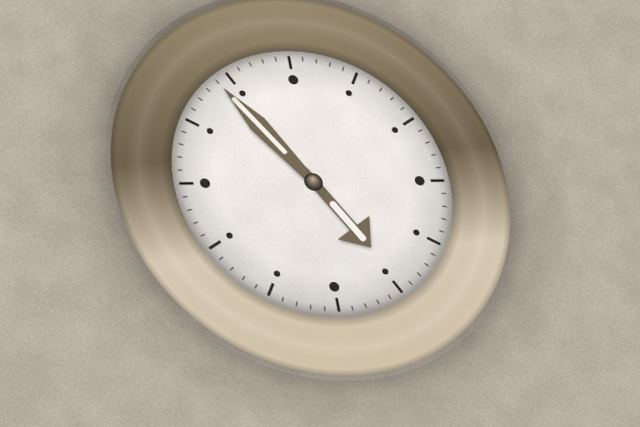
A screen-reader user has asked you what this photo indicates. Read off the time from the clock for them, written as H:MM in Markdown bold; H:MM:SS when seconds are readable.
**4:54**
